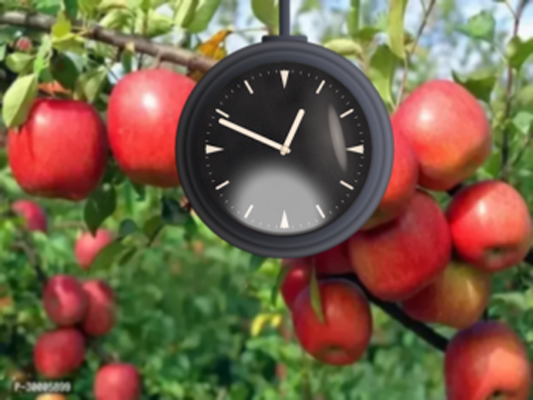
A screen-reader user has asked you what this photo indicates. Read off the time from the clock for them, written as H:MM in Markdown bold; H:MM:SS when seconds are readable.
**12:49**
